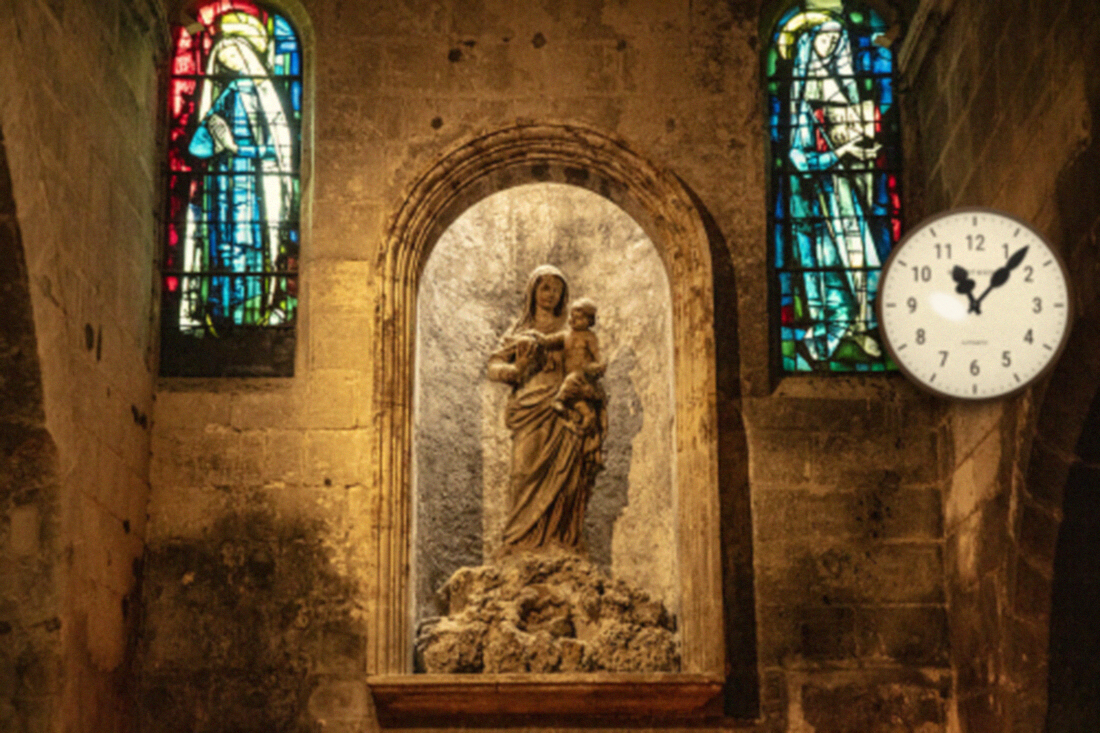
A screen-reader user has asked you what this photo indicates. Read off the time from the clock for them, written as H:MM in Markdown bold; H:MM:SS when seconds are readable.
**11:07**
